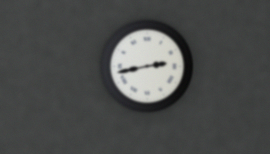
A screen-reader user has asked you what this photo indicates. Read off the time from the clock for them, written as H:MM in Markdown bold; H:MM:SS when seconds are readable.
**2:43**
